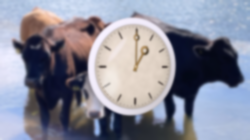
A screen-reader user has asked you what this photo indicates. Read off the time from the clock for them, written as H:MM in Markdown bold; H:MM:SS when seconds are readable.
**1:00**
